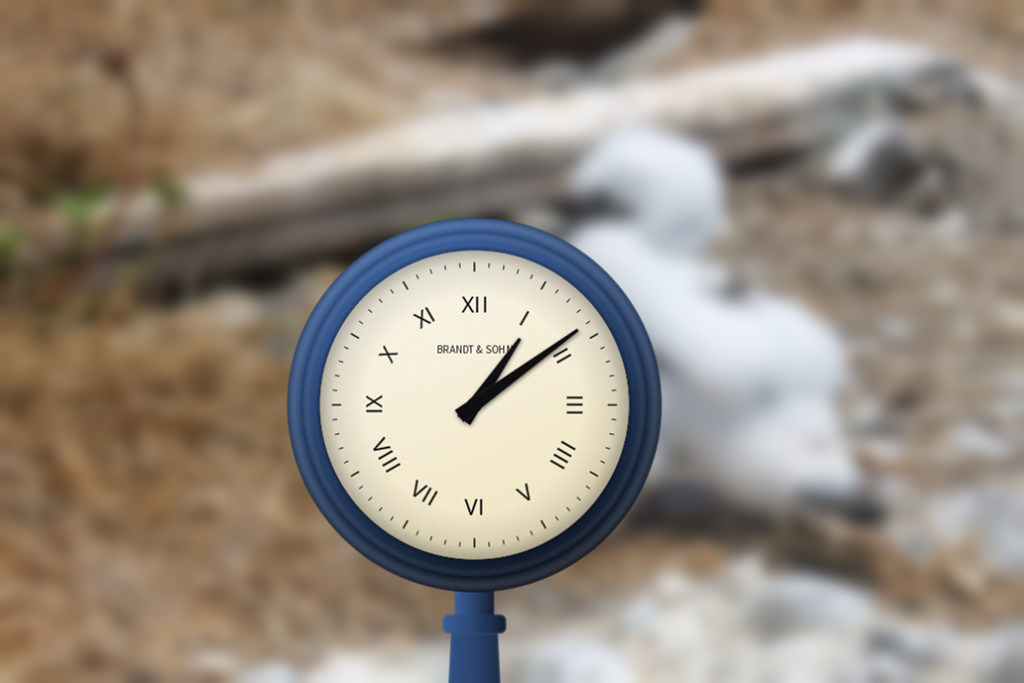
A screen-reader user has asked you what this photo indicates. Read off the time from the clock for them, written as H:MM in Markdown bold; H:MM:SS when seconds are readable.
**1:09**
